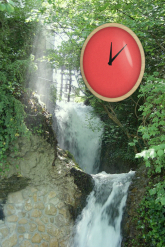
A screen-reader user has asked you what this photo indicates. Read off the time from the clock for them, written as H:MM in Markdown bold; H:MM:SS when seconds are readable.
**12:08**
